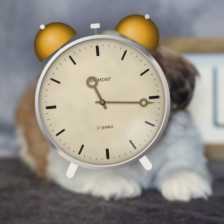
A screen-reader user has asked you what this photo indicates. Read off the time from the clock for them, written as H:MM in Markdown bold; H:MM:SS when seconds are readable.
**11:16**
